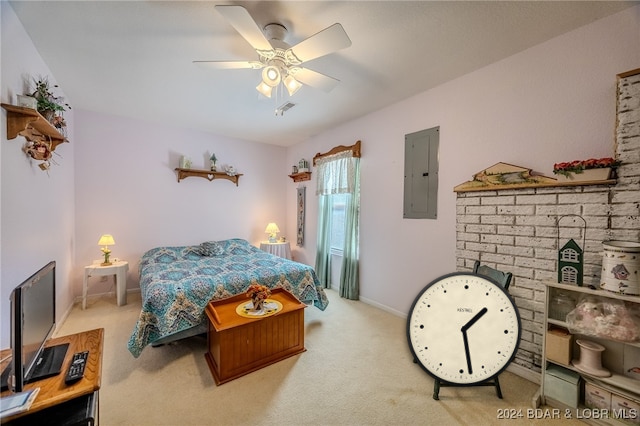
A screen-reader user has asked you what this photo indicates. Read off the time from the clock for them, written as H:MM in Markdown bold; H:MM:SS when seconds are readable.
**1:28**
